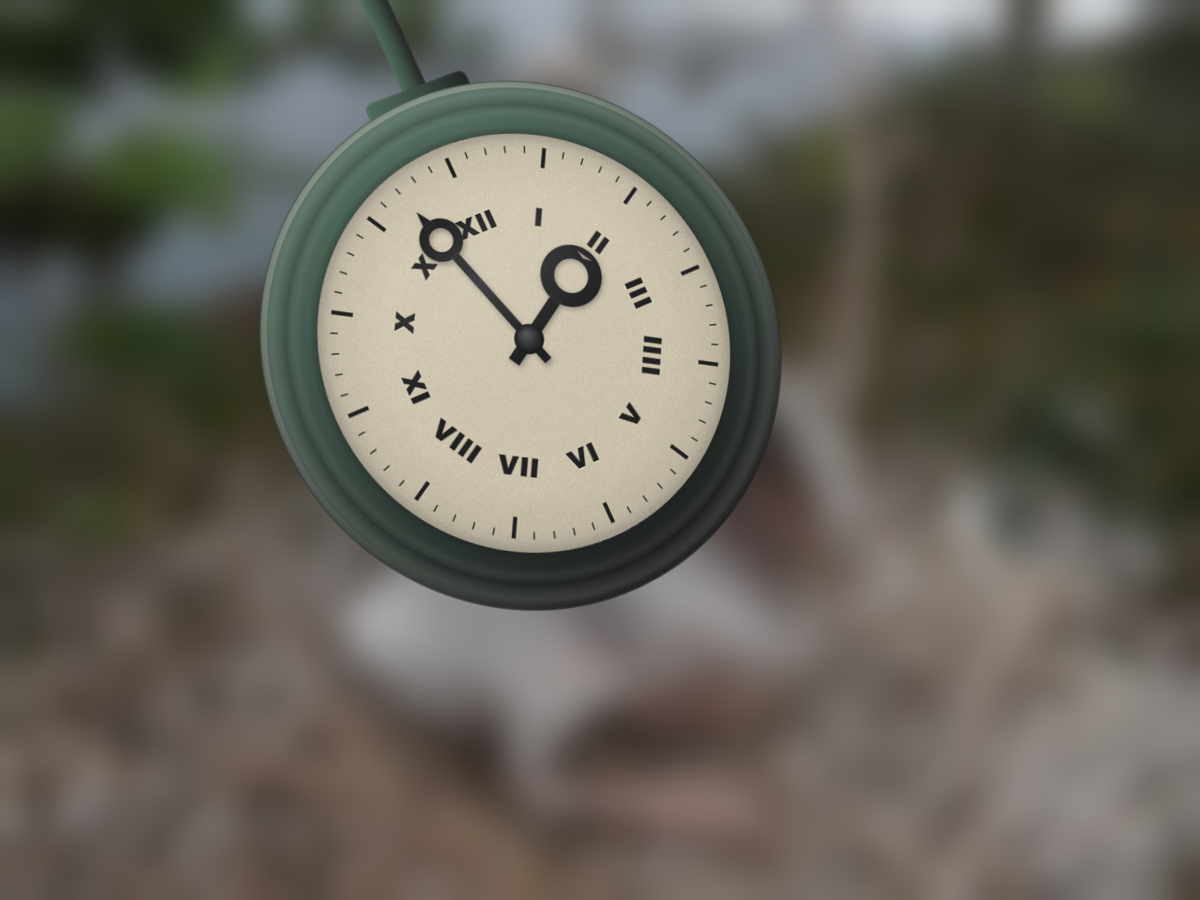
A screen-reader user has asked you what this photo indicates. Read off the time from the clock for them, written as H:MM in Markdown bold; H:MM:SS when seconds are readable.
**1:57**
